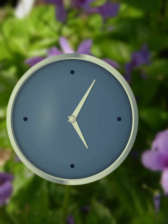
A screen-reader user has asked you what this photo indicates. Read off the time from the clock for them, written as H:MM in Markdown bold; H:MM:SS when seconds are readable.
**5:05**
